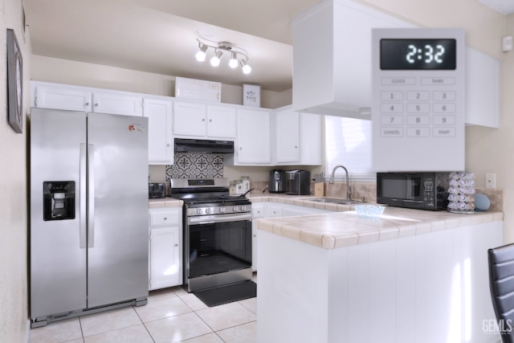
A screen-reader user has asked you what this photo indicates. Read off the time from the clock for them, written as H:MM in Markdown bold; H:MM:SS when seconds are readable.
**2:32**
